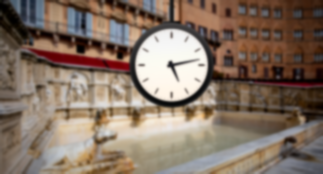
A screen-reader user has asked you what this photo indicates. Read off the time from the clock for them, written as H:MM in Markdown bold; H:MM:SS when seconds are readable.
**5:13**
